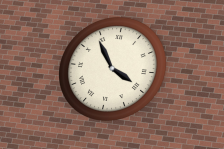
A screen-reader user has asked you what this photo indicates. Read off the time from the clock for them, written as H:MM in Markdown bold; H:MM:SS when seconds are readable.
**3:54**
